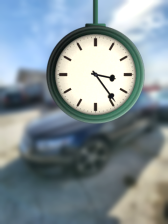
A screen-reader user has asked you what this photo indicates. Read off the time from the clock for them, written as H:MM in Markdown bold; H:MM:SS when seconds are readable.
**3:24**
